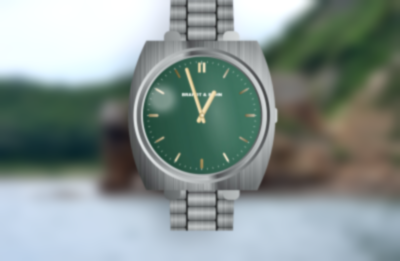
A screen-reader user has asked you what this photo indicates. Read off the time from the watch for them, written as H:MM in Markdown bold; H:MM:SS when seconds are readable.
**12:57**
